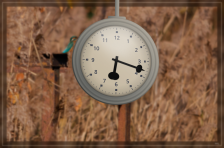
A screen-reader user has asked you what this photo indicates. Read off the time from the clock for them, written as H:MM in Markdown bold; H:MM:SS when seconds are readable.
**6:18**
